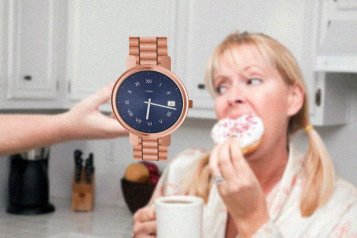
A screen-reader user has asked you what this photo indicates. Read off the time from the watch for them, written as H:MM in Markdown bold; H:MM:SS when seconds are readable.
**6:17**
